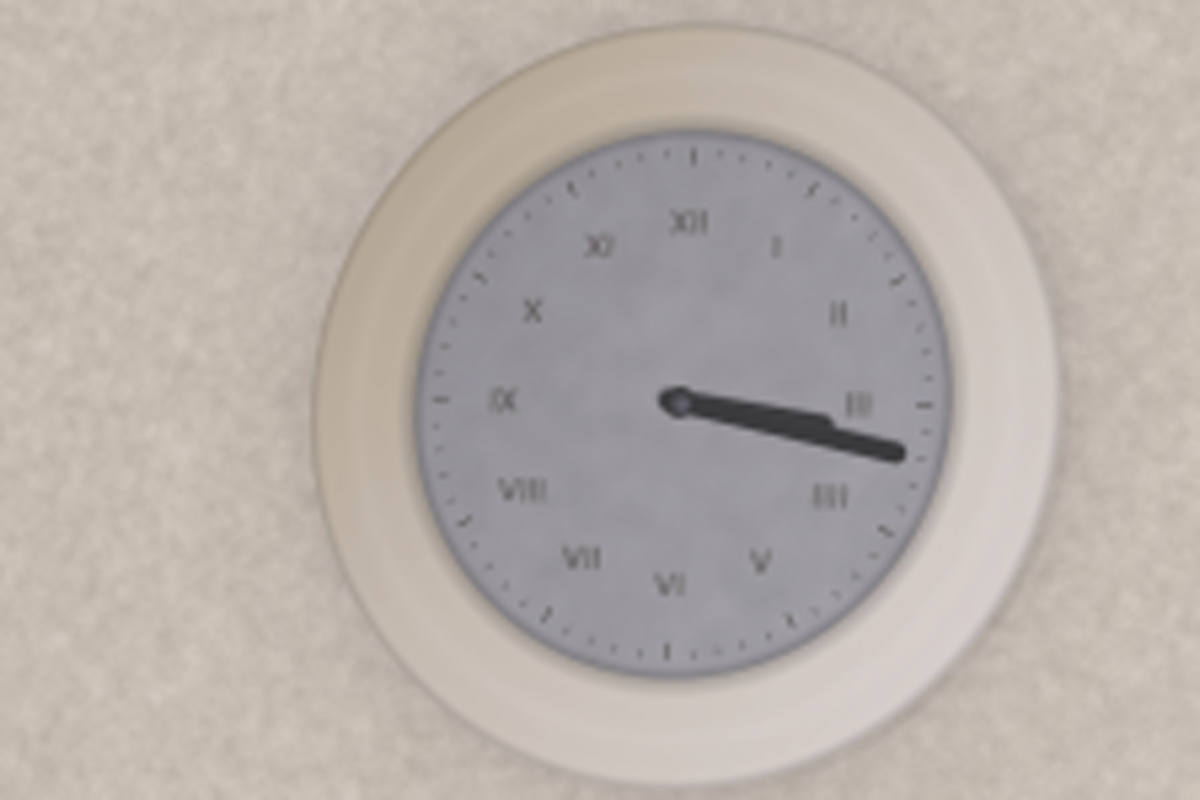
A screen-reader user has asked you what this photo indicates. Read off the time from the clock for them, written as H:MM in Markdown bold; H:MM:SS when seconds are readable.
**3:17**
